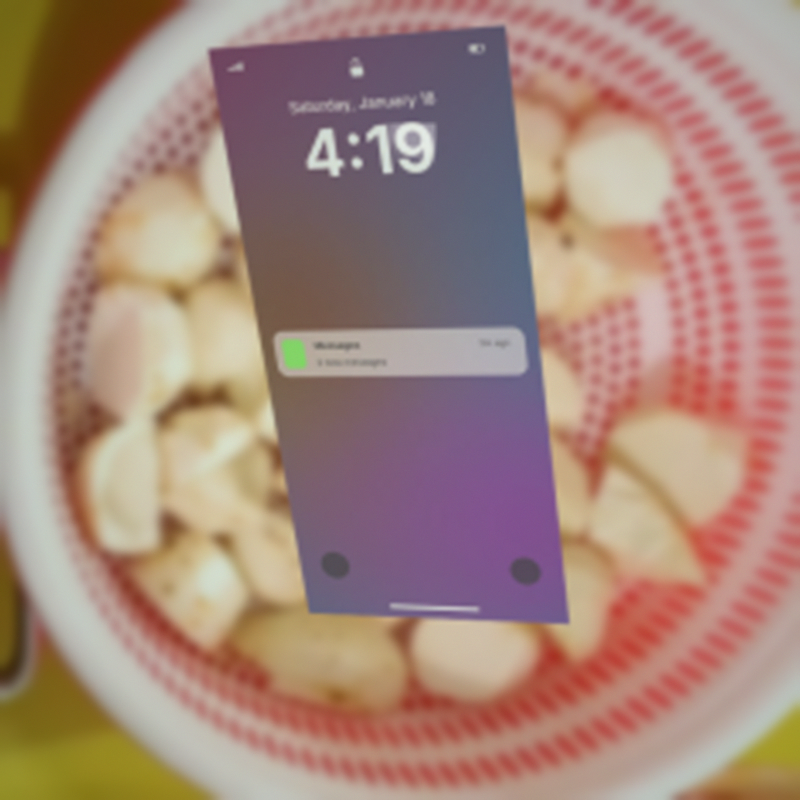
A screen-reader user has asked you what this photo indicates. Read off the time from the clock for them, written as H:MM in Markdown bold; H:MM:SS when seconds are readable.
**4:19**
